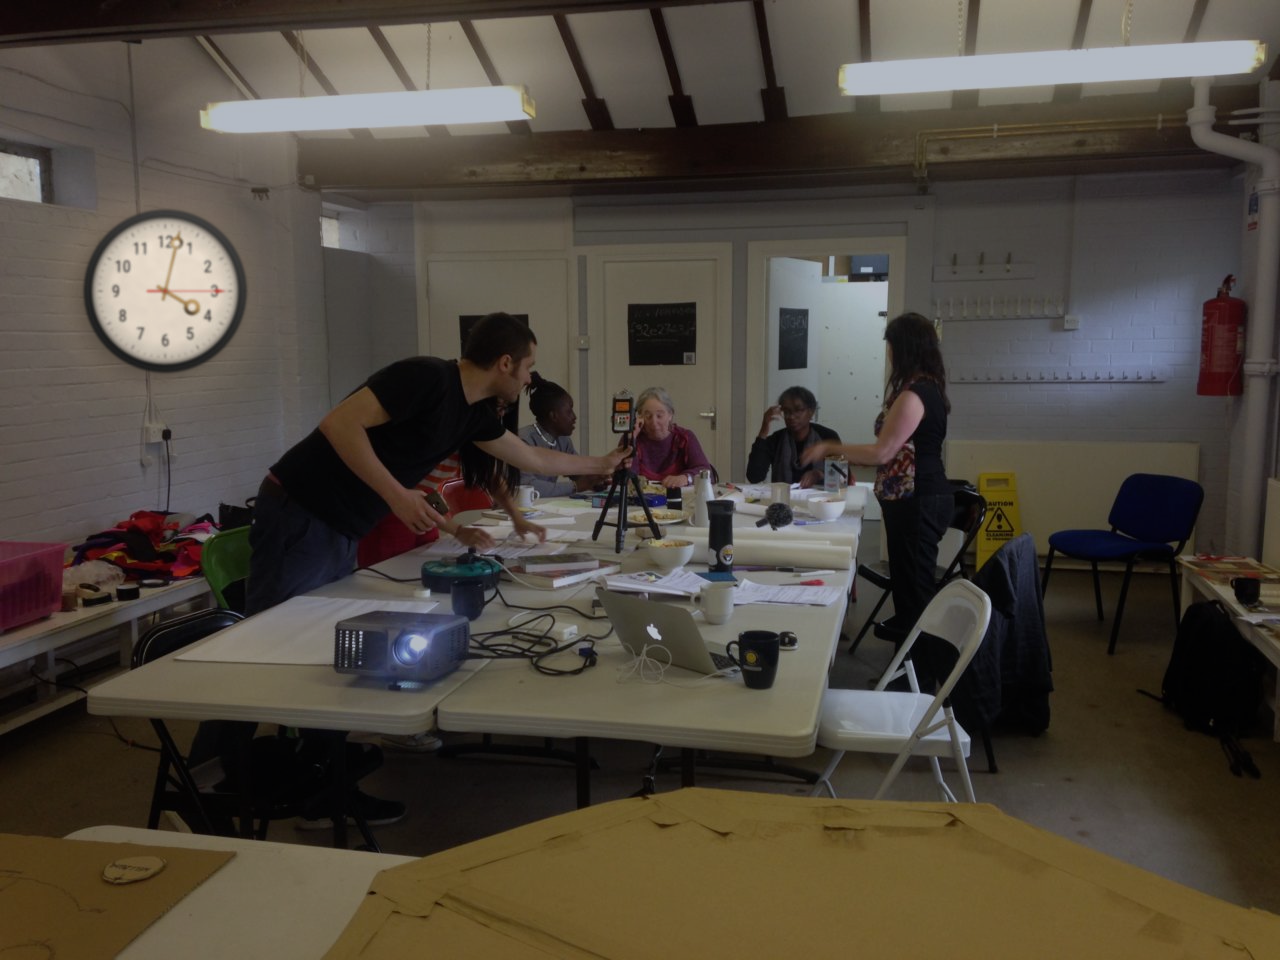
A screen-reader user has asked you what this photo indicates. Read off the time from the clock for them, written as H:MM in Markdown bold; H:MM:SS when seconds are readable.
**4:02:15**
